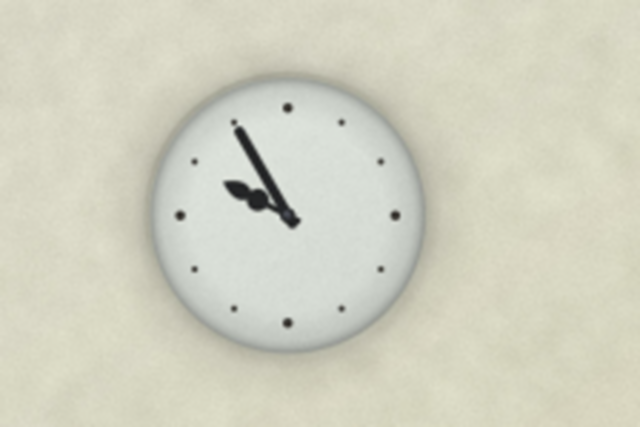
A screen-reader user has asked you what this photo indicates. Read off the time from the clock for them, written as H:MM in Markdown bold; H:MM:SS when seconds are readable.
**9:55**
